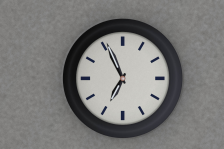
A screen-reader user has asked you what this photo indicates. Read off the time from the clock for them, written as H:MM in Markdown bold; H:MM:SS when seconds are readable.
**6:56**
